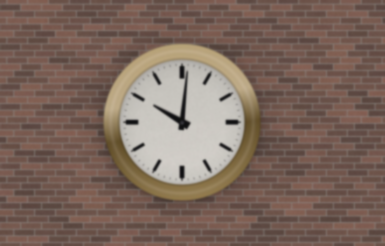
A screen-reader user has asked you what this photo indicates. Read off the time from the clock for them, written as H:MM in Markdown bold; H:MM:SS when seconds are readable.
**10:01**
